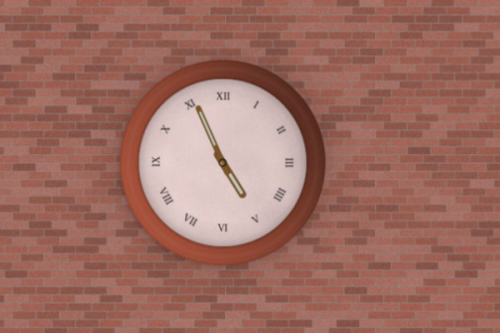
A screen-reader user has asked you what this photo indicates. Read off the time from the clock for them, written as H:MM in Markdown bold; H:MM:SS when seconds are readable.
**4:56**
